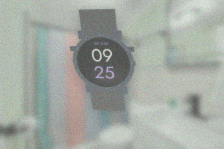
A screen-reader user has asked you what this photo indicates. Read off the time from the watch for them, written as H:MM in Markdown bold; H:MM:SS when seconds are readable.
**9:25**
